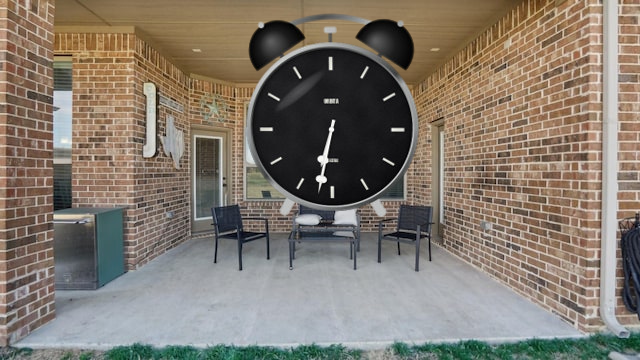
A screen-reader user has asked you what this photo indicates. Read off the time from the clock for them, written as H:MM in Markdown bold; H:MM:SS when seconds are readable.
**6:32**
